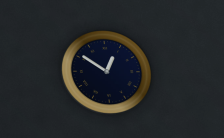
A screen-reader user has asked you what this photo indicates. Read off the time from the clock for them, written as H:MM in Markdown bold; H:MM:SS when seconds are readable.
**12:51**
